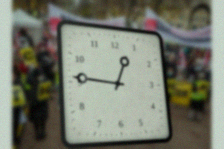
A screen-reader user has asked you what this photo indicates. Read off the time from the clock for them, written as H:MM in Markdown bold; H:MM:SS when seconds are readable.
**12:46**
